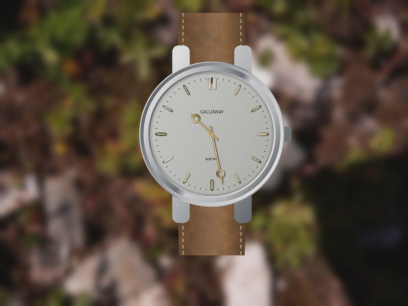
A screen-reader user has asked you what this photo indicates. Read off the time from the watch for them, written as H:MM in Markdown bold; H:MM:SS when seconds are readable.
**10:28**
